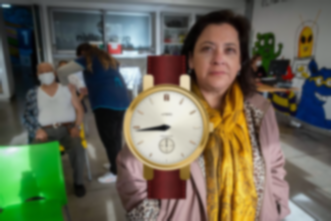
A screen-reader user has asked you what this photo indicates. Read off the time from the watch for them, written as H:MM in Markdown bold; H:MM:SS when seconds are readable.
**8:44**
